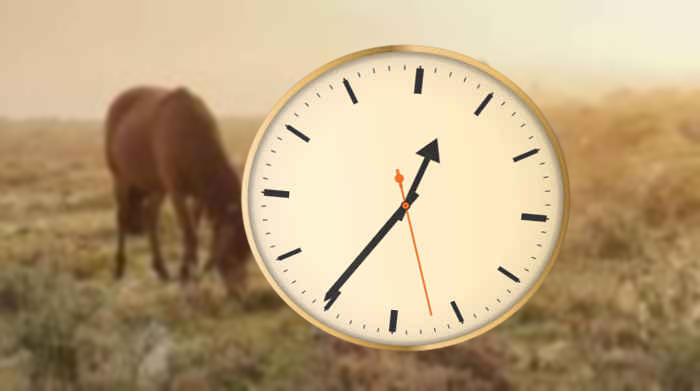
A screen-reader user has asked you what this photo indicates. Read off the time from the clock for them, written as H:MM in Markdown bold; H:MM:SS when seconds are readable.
**12:35:27**
